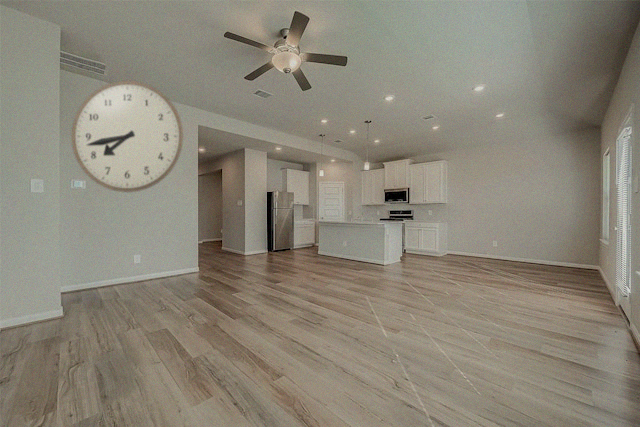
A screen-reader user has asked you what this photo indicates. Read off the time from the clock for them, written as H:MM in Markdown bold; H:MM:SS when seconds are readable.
**7:43**
